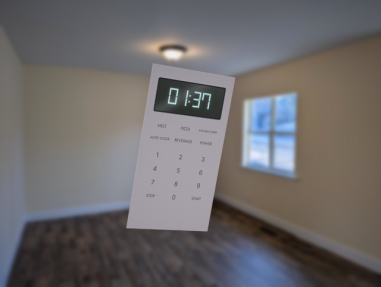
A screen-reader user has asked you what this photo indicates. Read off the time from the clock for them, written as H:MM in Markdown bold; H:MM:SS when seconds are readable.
**1:37**
